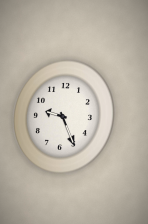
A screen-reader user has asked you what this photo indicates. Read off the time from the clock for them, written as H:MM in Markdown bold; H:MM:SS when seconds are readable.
**9:25**
